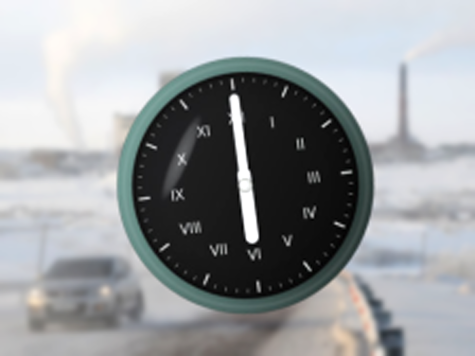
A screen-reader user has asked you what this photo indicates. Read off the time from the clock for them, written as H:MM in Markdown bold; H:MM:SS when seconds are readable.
**6:00**
